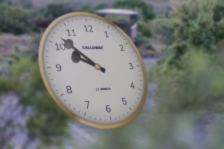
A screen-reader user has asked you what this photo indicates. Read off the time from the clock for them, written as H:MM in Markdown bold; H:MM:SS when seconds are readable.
**9:52**
